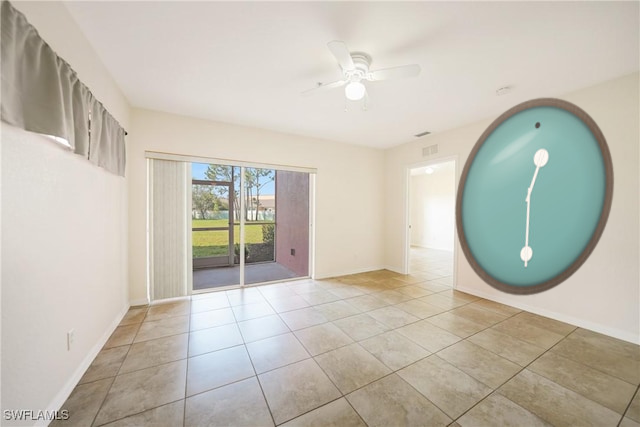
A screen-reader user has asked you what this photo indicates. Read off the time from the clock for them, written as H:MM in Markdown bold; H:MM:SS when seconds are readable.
**12:29**
